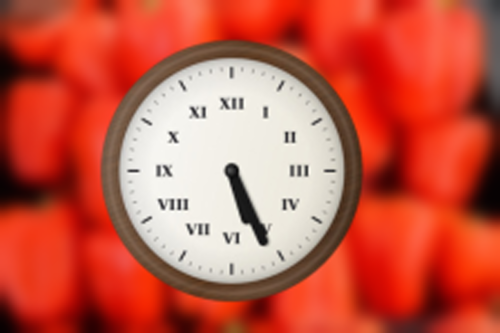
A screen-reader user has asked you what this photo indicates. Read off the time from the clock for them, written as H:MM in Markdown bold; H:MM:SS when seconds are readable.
**5:26**
